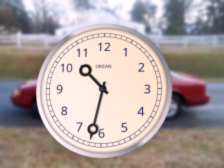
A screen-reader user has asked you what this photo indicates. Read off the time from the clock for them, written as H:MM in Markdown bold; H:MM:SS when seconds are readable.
**10:32**
